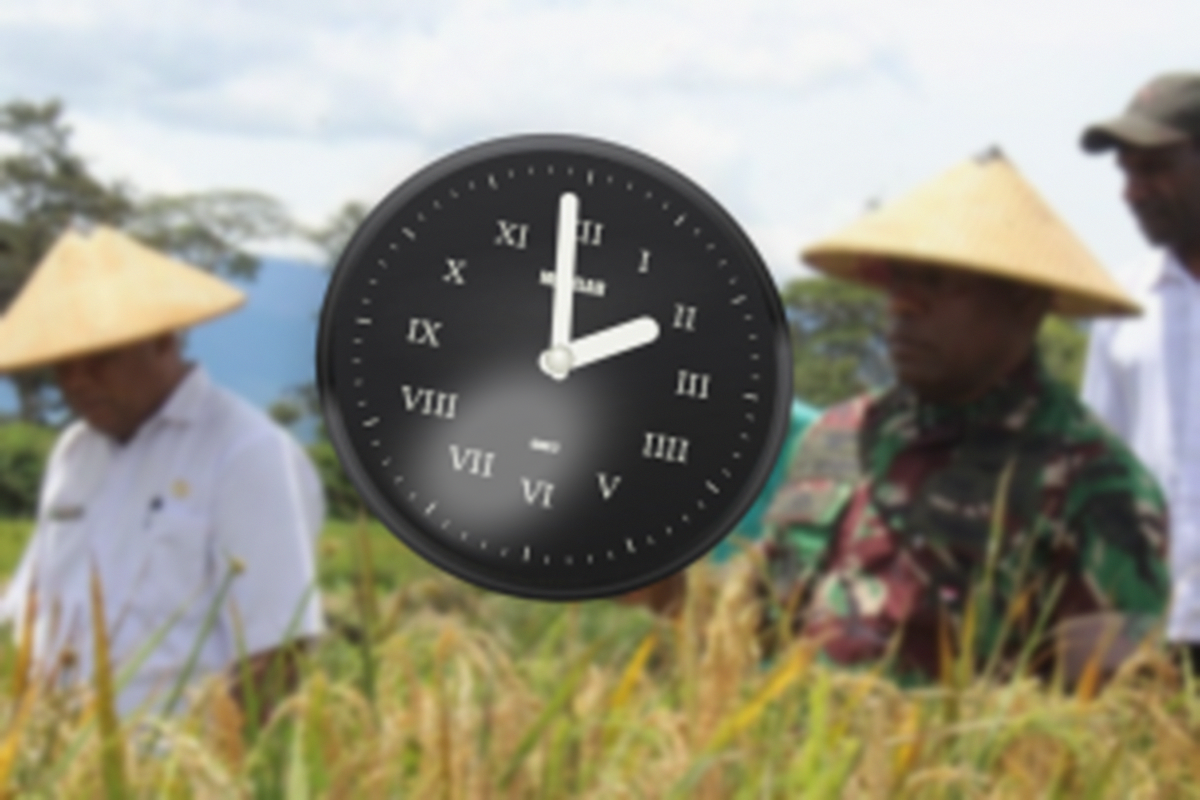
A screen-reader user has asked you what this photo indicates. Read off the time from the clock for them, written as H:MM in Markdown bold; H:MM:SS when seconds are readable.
**1:59**
